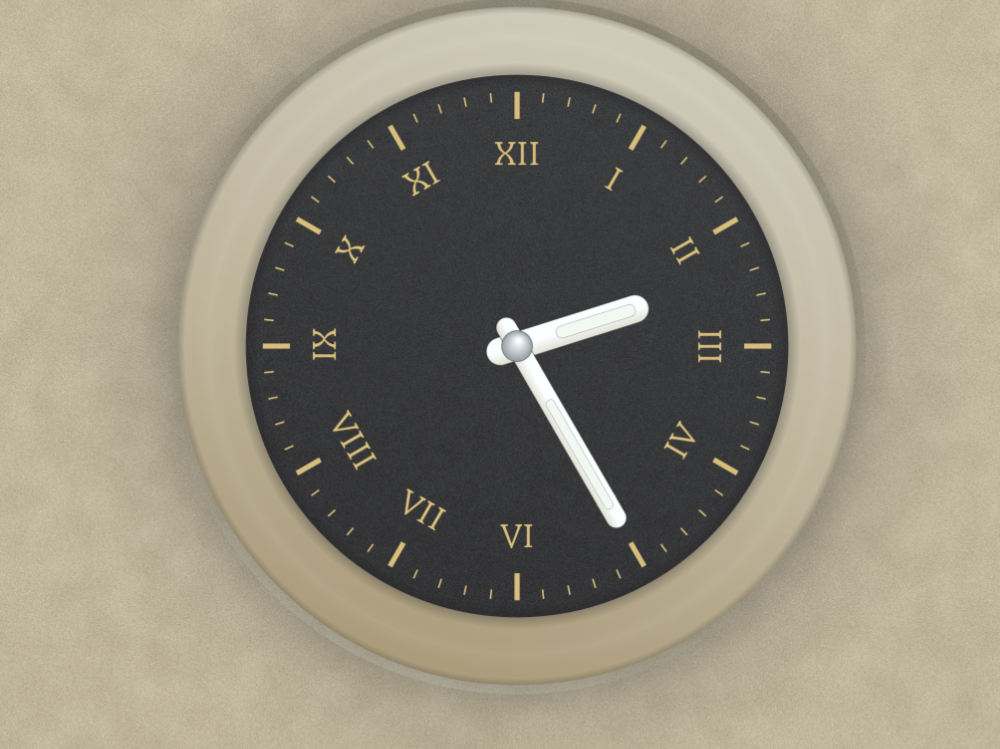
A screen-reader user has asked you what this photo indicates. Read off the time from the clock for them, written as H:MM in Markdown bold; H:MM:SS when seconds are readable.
**2:25**
